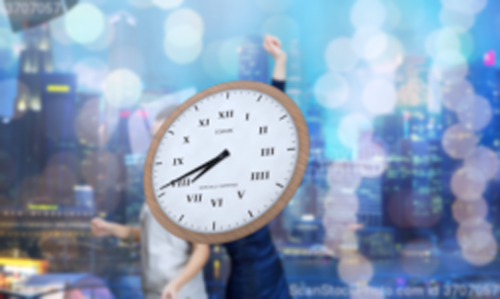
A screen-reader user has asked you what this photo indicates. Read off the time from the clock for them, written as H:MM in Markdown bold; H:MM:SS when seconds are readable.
**7:41**
